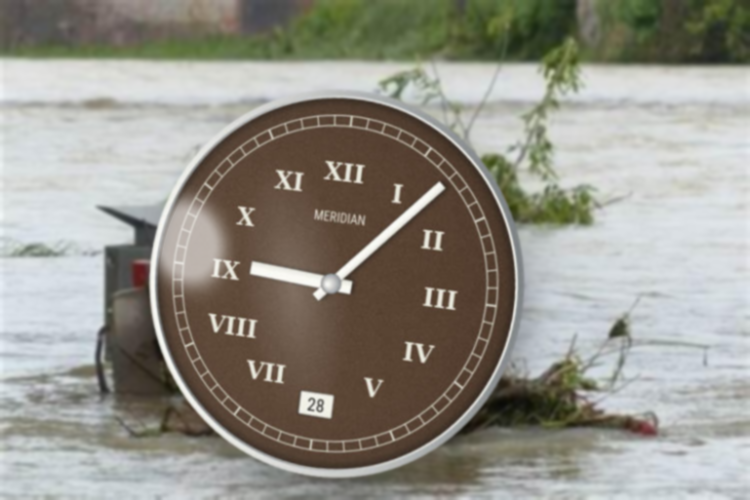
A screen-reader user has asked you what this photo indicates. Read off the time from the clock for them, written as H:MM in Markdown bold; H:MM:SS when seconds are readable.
**9:07**
